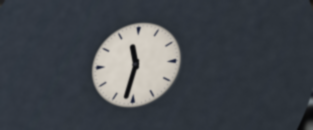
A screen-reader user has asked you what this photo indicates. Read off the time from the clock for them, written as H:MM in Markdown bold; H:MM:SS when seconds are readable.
**11:32**
